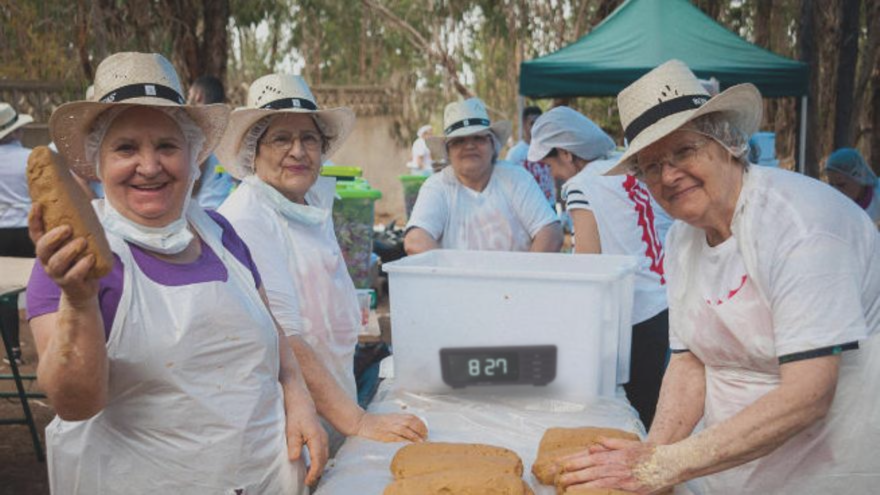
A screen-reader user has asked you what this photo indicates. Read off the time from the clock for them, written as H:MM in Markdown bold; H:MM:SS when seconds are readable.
**8:27**
